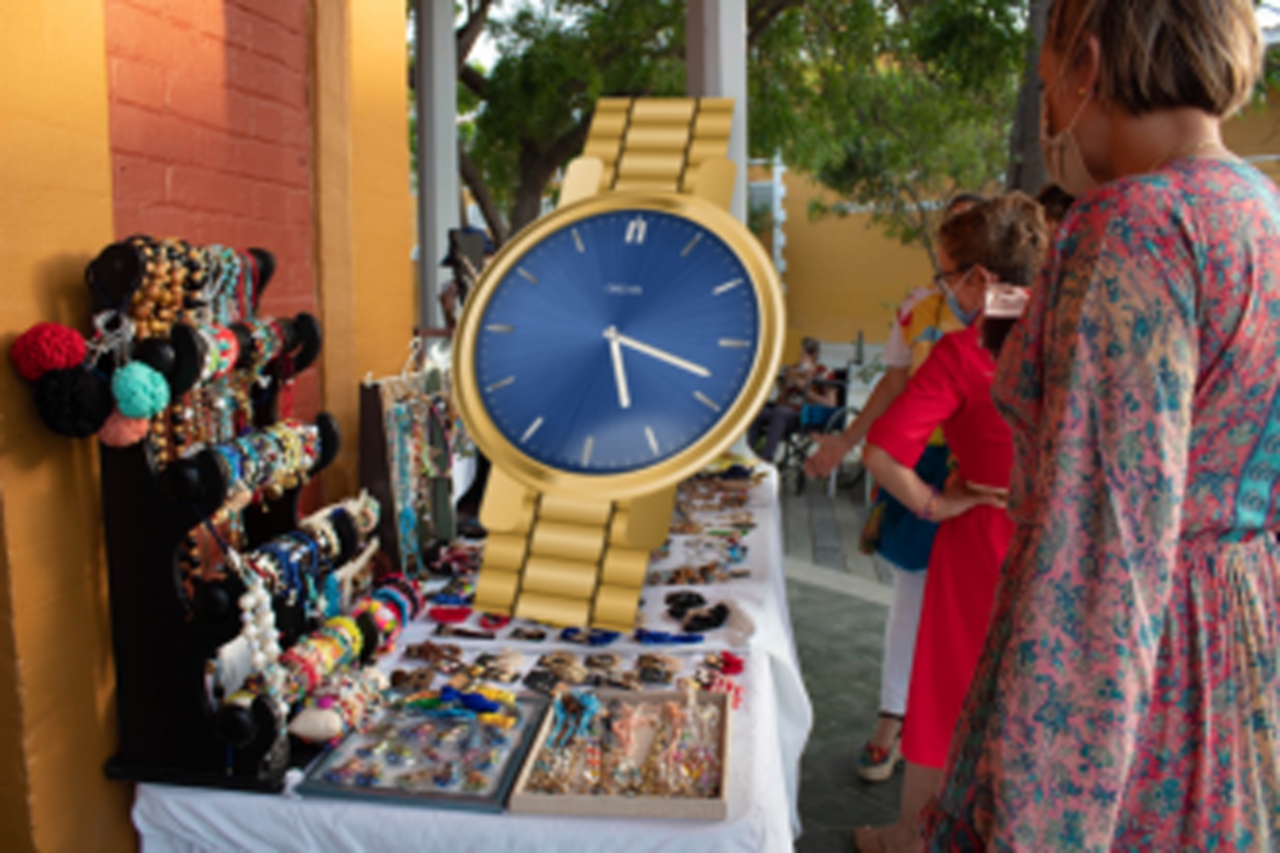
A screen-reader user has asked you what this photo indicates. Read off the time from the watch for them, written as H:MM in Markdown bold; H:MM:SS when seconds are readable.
**5:18**
